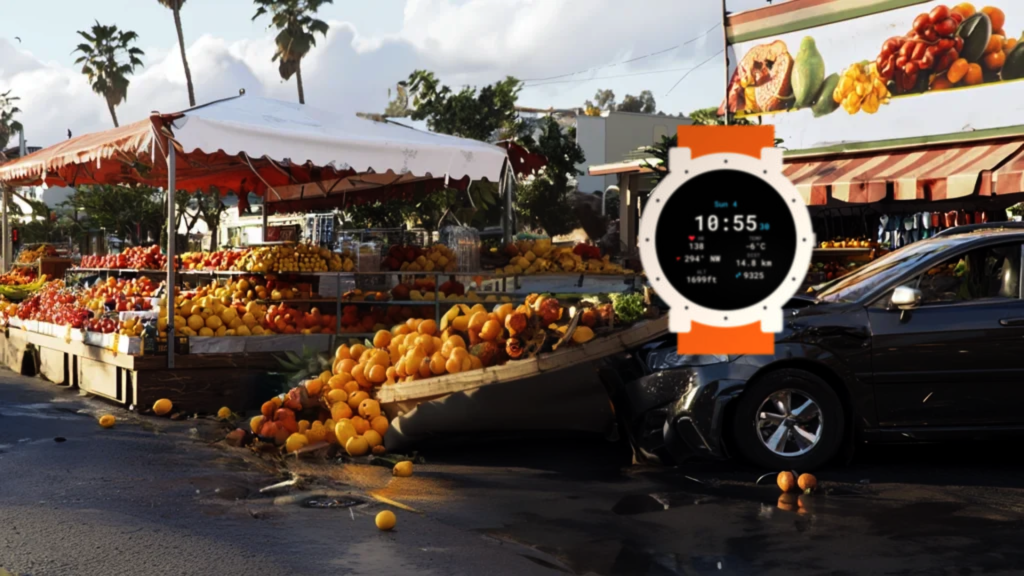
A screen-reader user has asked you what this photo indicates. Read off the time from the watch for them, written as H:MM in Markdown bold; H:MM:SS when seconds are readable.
**10:55**
